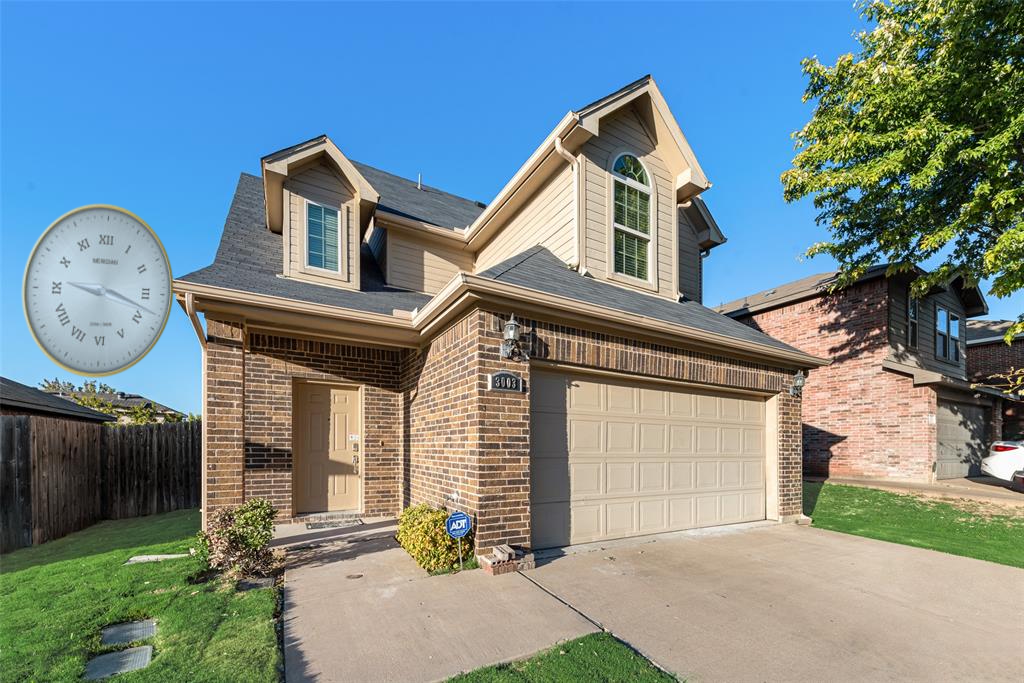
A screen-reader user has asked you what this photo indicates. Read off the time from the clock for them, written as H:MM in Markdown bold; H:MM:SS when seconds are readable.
**9:18**
